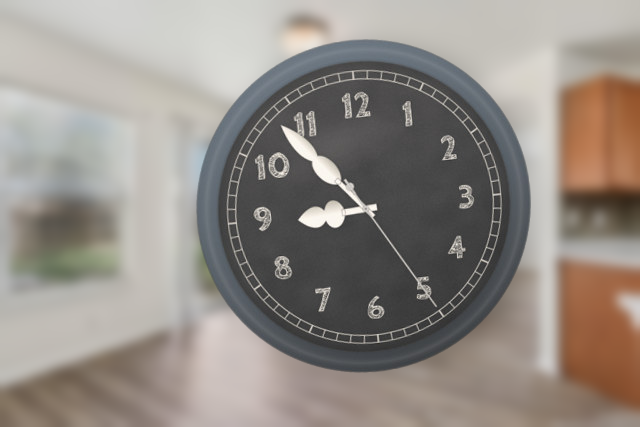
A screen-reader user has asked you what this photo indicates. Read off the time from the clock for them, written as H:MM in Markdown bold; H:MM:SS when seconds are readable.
**8:53:25**
